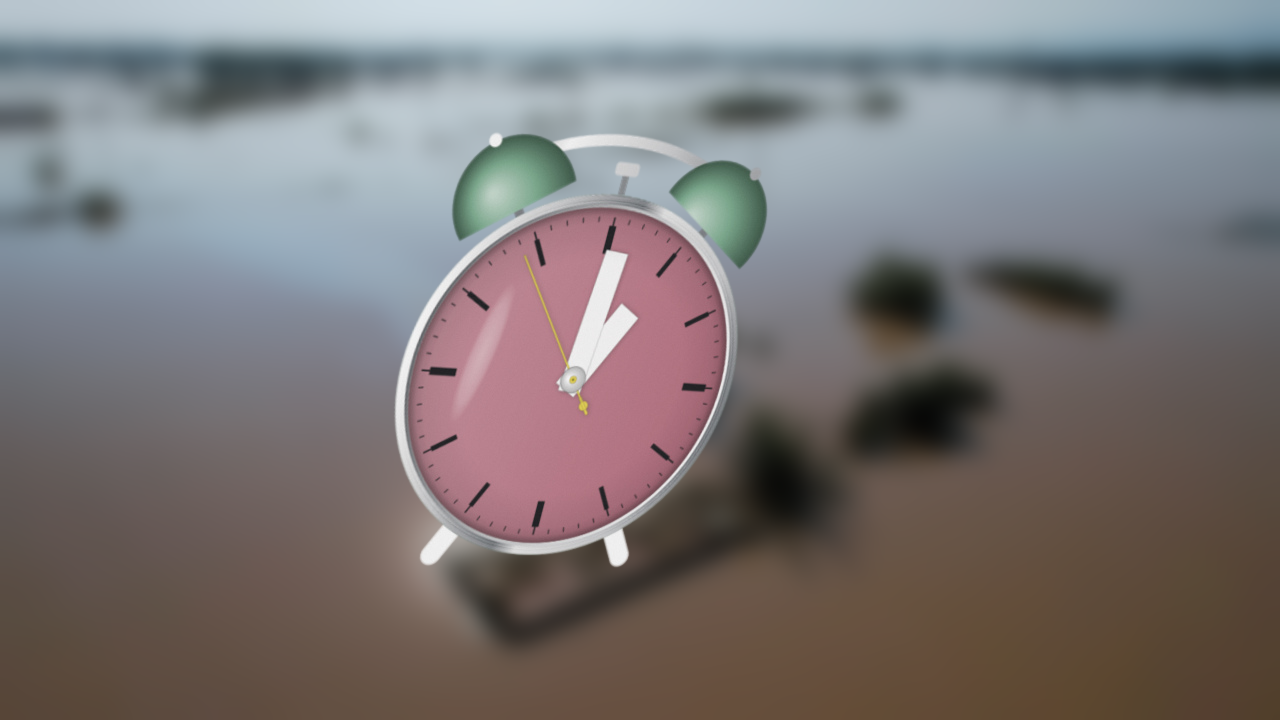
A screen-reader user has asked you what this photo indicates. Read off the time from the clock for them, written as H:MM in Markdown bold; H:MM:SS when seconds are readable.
**1:00:54**
